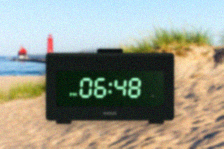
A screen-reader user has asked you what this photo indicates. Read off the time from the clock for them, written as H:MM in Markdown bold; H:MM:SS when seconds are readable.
**6:48**
